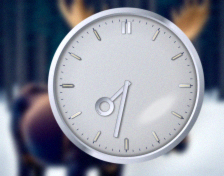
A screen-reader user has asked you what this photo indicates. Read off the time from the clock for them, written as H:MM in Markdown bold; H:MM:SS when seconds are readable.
**7:32**
